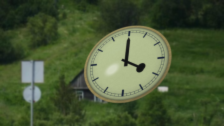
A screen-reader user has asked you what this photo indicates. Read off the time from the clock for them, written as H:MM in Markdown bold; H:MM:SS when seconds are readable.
**4:00**
